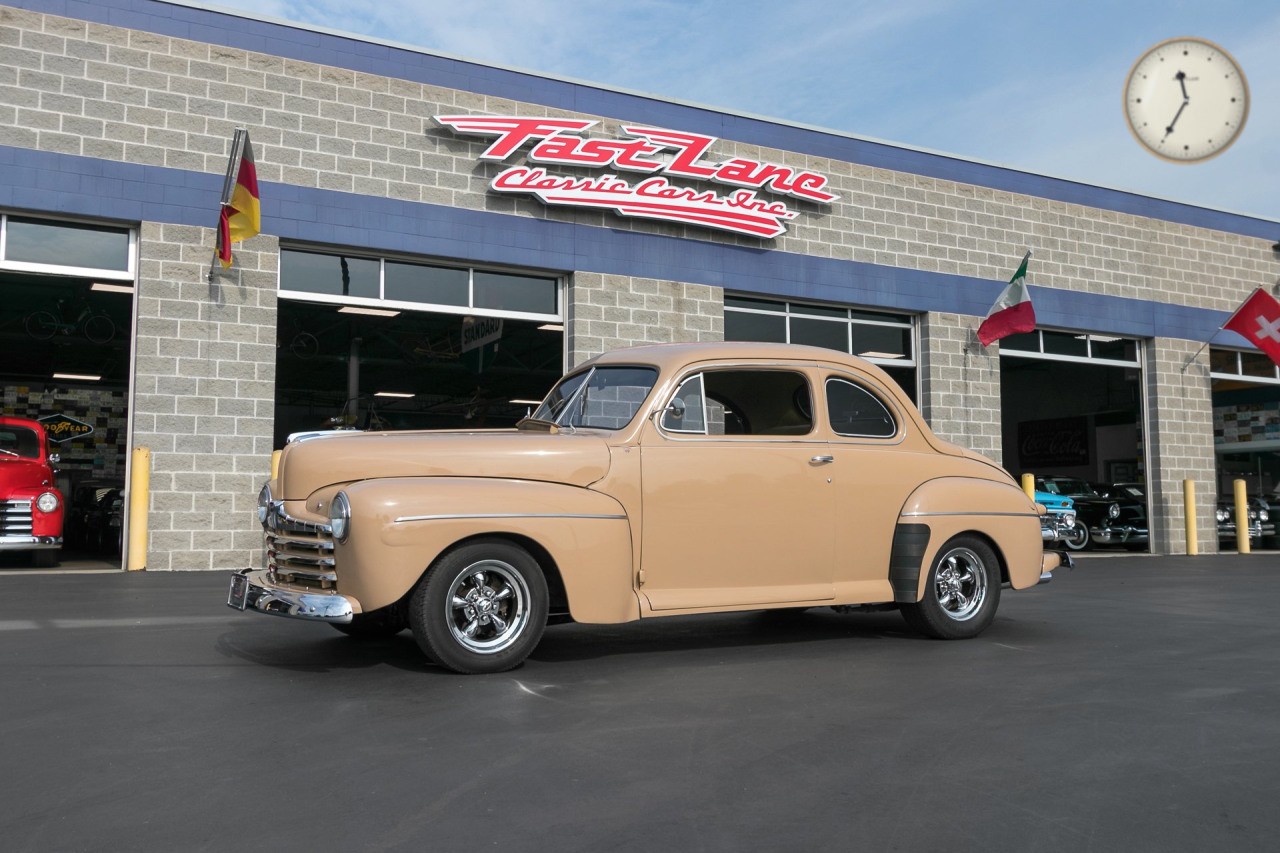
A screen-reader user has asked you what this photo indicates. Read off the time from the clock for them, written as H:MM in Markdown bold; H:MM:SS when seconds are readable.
**11:35**
